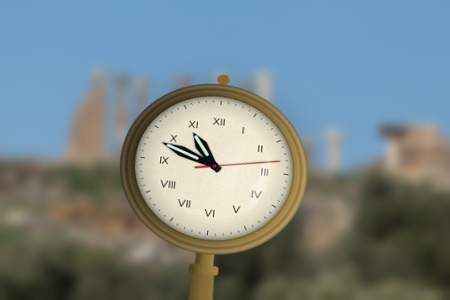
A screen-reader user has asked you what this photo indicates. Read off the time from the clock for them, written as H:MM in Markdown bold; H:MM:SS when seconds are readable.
**10:48:13**
